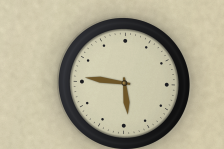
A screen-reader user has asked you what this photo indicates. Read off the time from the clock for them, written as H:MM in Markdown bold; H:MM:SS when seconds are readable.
**5:46**
